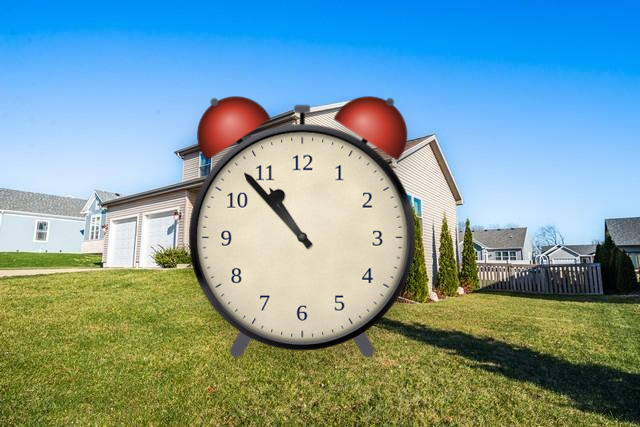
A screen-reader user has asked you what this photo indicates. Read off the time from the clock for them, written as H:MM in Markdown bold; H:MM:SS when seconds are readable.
**10:53**
